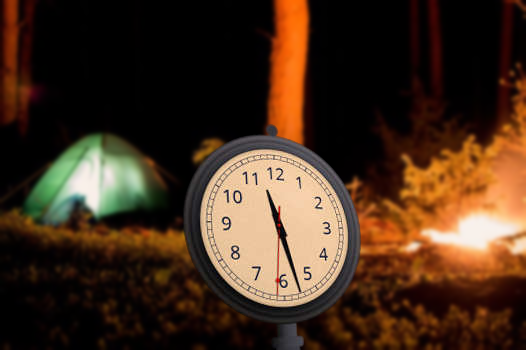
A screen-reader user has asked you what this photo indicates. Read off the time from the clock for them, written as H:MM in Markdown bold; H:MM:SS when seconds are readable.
**11:27:31**
